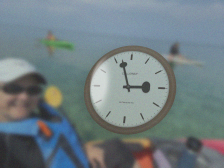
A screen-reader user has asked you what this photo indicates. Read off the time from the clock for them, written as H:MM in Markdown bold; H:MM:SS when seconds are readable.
**2:57**
